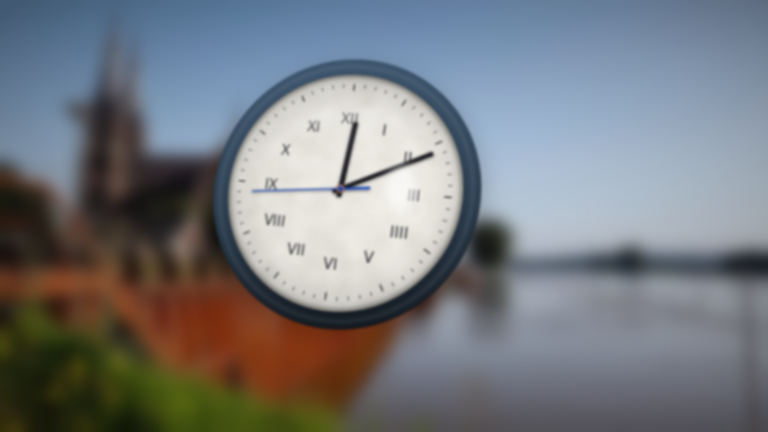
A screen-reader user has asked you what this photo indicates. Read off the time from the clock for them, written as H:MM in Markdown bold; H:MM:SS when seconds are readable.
**12:10:44**
